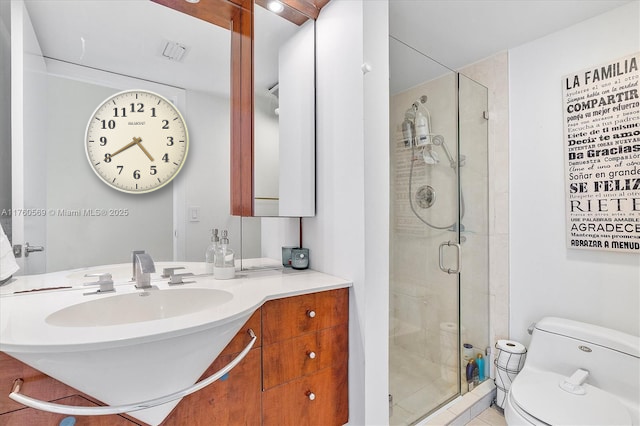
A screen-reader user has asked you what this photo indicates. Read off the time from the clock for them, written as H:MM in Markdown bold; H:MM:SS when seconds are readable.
**4:40**
